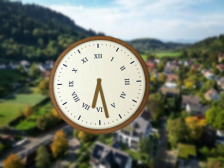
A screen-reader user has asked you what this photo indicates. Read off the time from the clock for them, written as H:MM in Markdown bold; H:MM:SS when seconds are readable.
**6:28**
